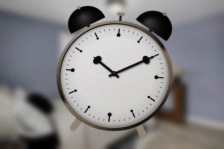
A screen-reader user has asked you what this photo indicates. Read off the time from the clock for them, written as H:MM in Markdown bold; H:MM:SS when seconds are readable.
**10:10**
